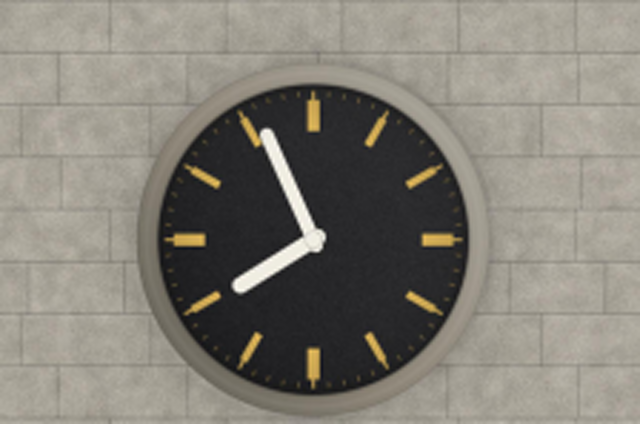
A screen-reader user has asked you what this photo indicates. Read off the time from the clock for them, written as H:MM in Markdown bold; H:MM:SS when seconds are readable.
**7:56**
